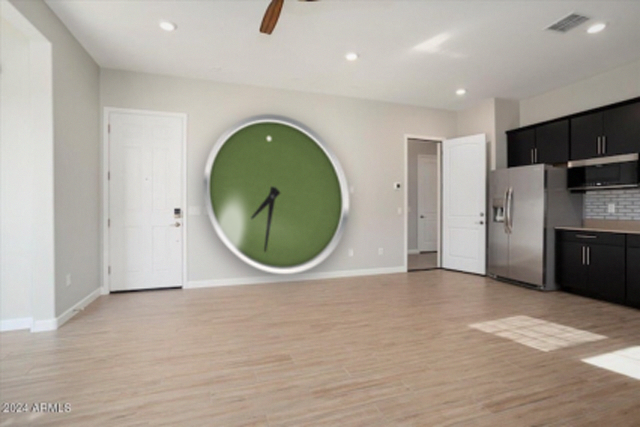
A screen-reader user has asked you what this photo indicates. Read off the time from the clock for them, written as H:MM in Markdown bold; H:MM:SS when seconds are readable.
**7:32**
